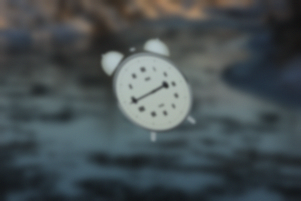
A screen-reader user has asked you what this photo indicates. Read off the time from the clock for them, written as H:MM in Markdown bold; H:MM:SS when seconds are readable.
**2:44**
